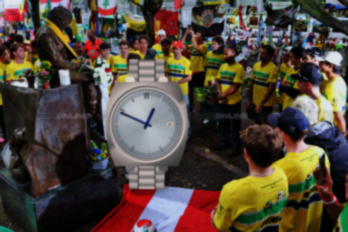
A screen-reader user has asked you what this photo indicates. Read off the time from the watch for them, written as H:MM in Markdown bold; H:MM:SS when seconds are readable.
**12:49**
